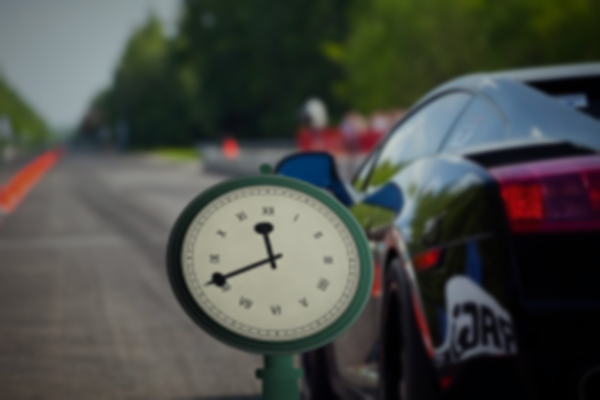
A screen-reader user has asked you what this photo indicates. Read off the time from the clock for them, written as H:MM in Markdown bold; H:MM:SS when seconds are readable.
**11:41**
